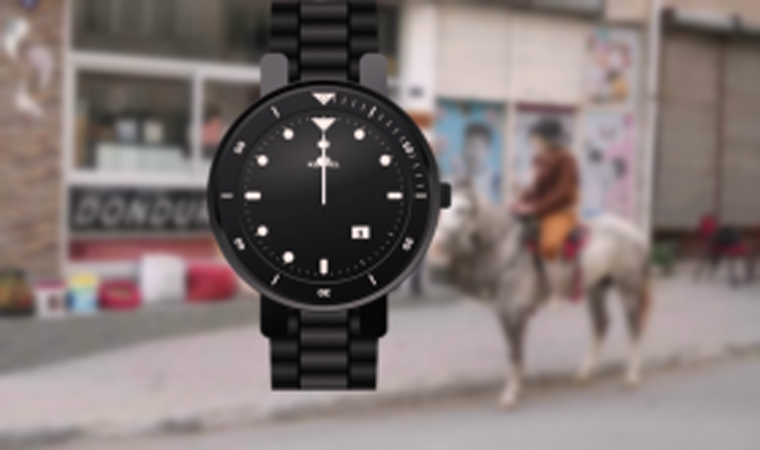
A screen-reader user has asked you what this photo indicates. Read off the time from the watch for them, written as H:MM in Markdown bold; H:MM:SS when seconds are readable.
**12:00**
